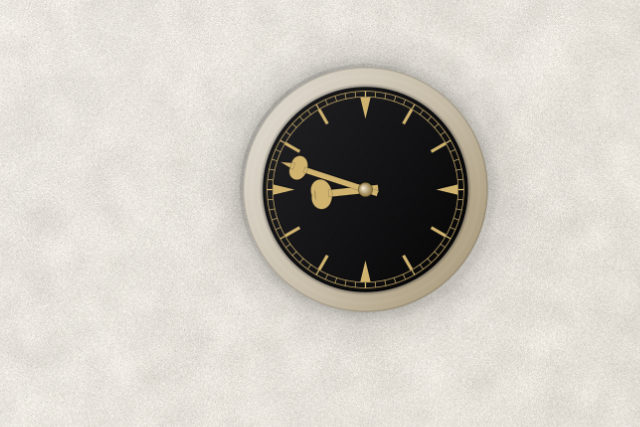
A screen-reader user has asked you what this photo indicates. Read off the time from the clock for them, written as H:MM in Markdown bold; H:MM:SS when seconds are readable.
**8:48**
